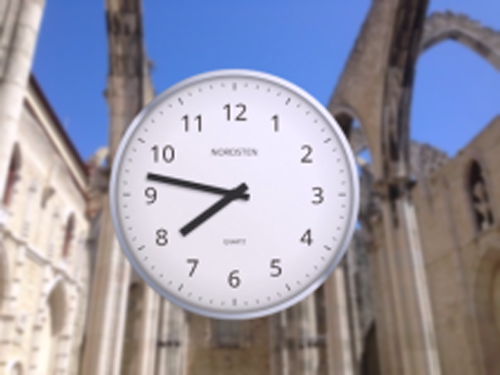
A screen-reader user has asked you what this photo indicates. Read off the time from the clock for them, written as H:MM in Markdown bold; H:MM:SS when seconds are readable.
**7:47**
